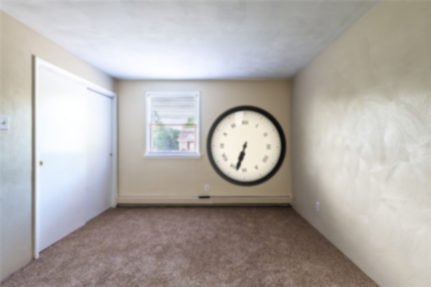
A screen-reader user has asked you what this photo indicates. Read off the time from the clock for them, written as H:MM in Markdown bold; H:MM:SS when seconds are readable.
**6:33**
